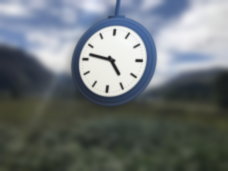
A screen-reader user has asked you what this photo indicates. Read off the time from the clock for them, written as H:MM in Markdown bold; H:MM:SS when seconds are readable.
**4:47**
